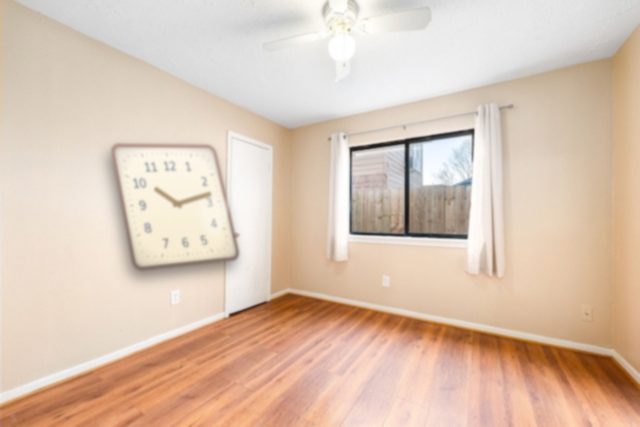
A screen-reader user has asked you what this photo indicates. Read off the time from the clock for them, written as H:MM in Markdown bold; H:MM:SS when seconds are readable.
**10:13**
